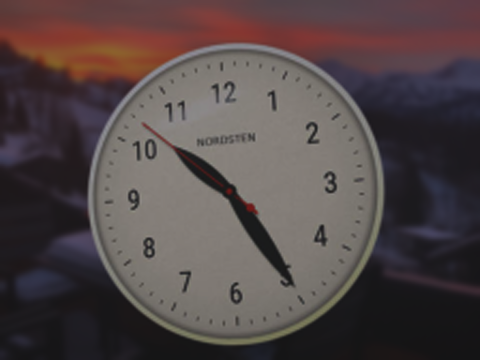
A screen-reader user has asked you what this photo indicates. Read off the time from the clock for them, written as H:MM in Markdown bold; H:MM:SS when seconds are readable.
**10:24:52**
